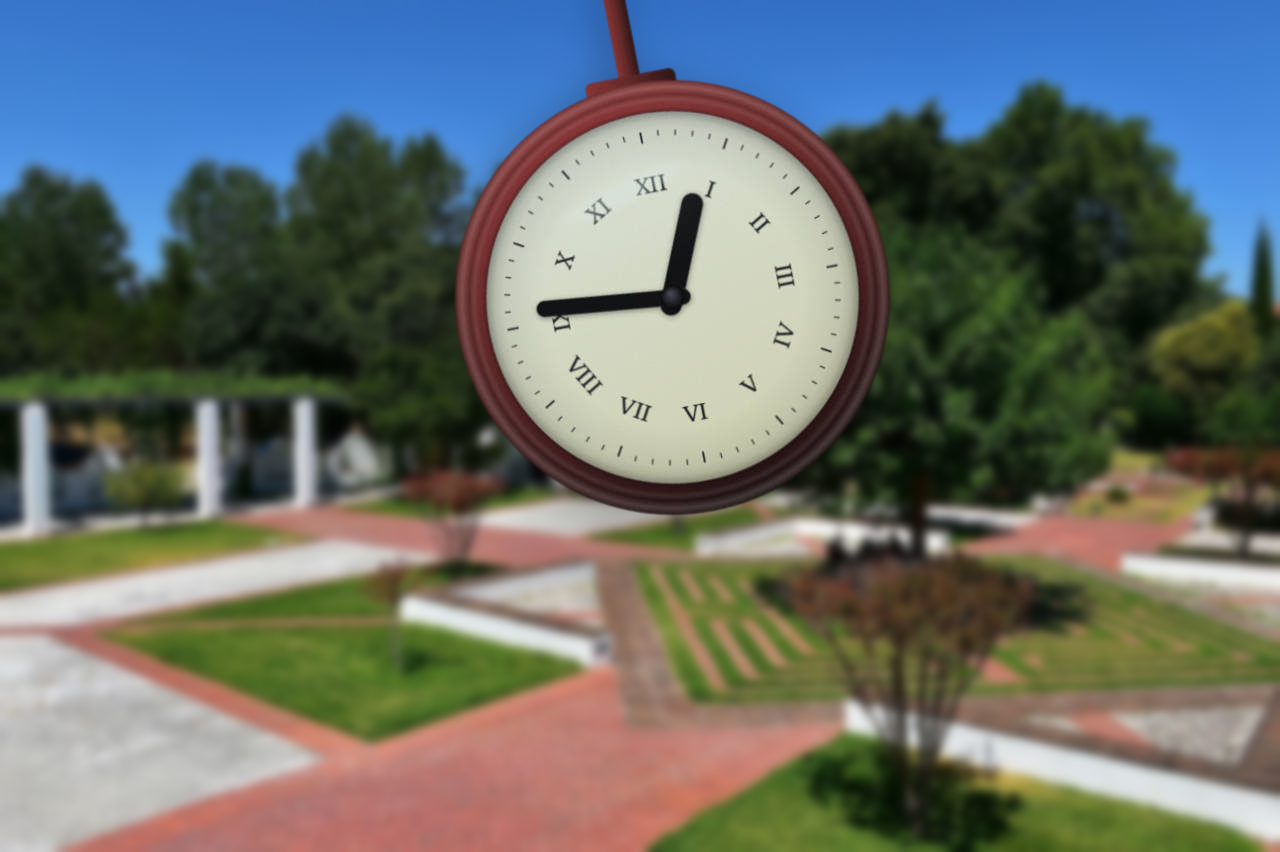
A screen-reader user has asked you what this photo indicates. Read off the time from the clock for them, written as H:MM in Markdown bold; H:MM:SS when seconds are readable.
**12:46**
